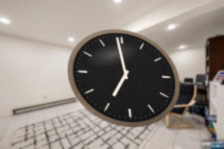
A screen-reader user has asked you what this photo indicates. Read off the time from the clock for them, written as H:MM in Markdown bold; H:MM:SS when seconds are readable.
**6:59**
